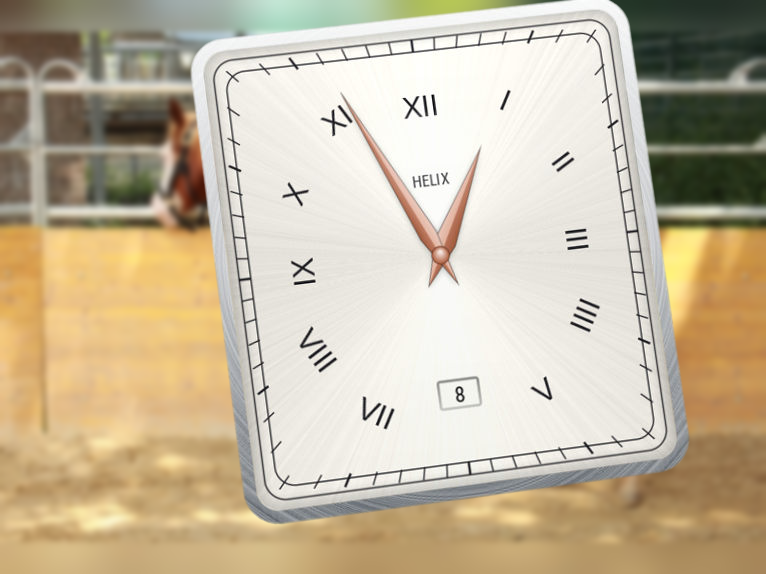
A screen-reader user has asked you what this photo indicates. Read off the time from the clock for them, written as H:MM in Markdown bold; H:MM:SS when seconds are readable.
**12:56**
